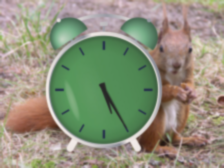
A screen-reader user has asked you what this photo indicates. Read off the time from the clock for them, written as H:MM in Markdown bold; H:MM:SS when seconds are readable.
**5:25**
